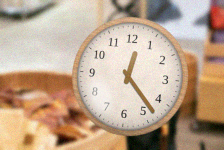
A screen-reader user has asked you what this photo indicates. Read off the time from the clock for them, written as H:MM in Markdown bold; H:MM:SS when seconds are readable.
**12:23**
